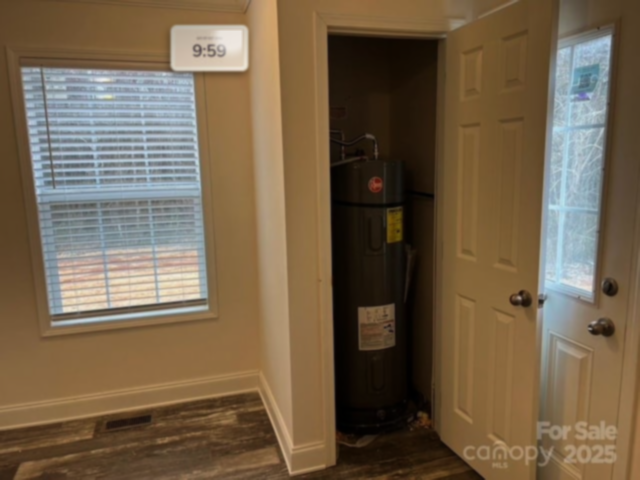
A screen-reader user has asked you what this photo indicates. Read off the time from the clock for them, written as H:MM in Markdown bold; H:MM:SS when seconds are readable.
**9:59**
